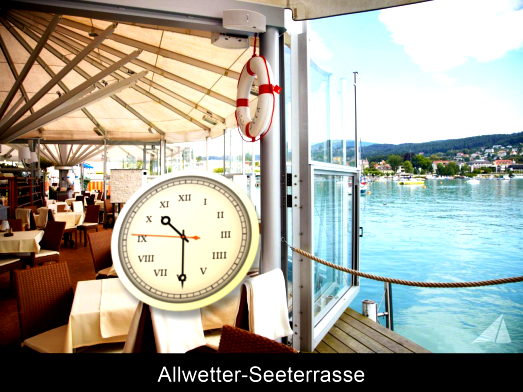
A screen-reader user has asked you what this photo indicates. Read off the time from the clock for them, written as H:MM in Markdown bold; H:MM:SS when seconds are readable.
**10:29:46**
